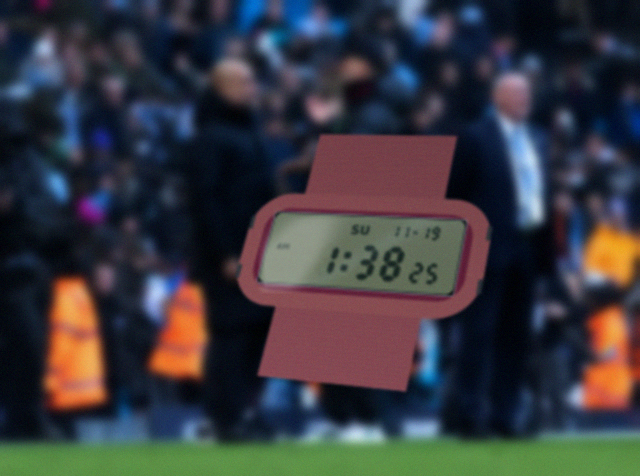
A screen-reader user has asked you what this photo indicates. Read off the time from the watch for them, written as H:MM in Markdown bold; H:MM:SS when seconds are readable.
**1:38:25**
